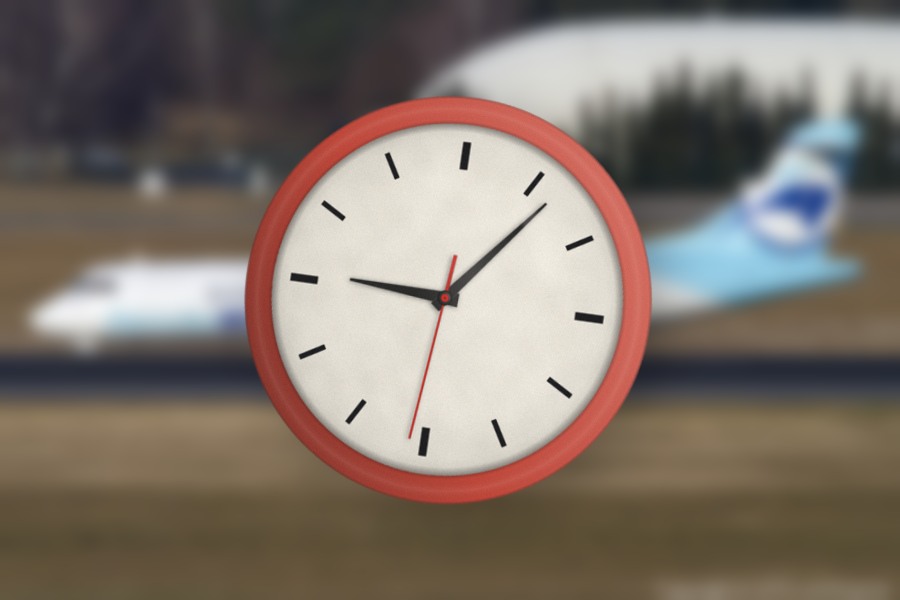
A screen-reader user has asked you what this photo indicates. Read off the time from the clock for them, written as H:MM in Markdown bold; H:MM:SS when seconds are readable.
**9:06:31**
